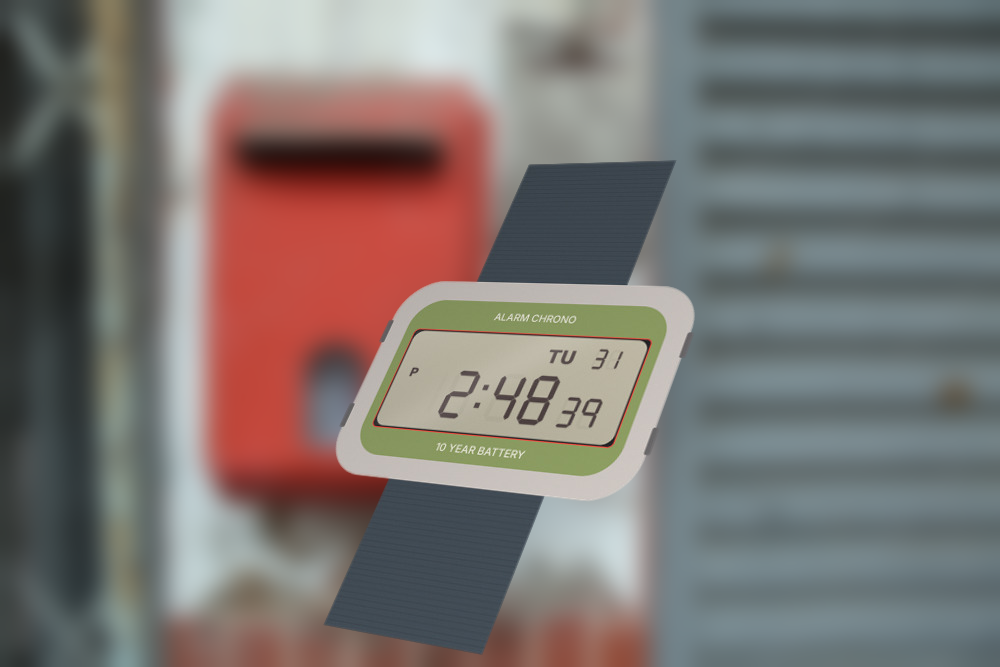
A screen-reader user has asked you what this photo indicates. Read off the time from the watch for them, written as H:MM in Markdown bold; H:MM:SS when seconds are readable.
**2:48:39**
